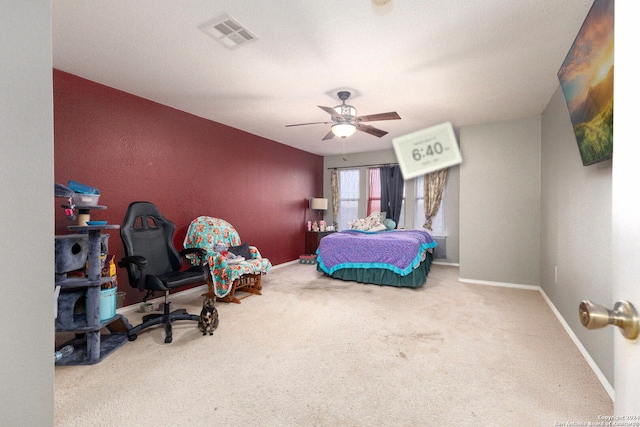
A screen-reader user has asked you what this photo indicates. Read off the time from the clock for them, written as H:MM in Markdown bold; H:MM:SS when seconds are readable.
**6:40**
